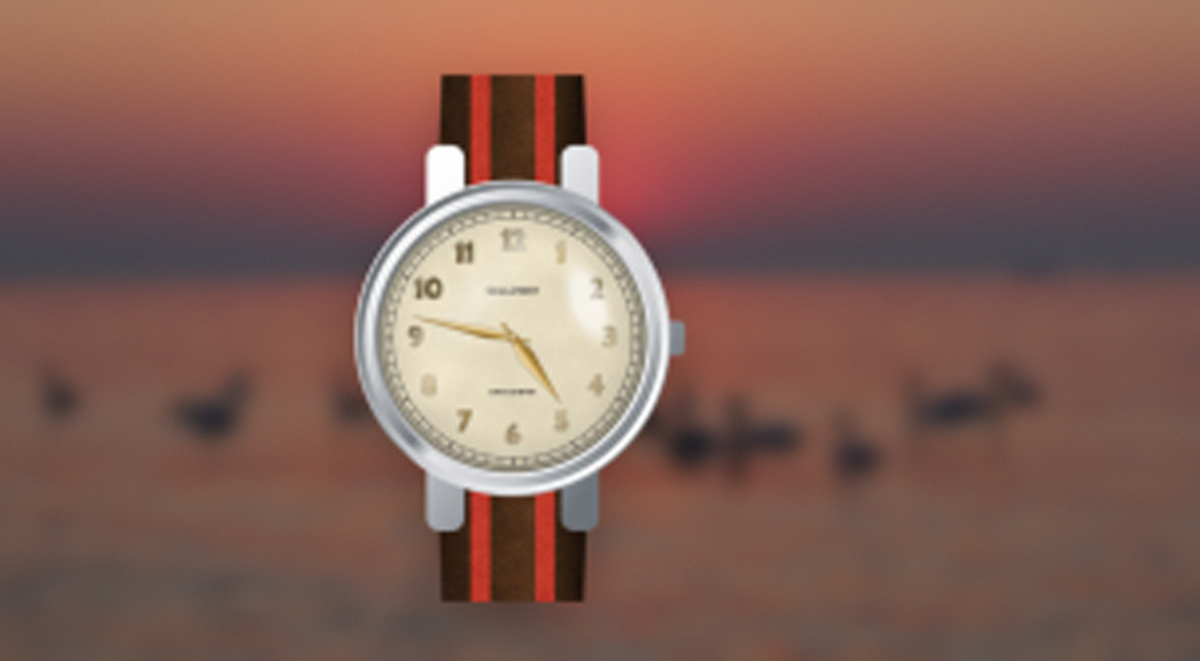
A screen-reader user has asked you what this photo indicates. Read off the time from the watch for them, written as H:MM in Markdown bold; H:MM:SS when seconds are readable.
**4:47**
